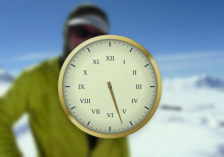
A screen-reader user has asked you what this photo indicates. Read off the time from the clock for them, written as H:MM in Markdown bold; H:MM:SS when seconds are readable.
**5:27**
